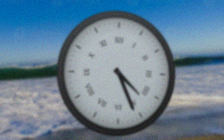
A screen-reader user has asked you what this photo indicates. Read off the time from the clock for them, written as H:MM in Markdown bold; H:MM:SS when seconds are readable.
**4:26**
